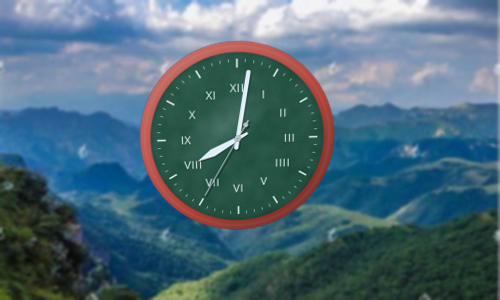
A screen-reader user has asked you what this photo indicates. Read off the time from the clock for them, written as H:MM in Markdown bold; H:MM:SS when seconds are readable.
**8:01:35**
